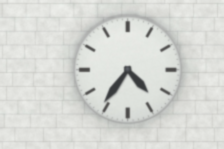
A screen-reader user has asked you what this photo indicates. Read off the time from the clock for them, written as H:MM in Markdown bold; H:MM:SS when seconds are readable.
**4:36**
